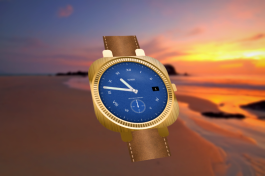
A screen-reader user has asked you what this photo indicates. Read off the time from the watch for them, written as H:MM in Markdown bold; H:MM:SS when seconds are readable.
**10:47**
